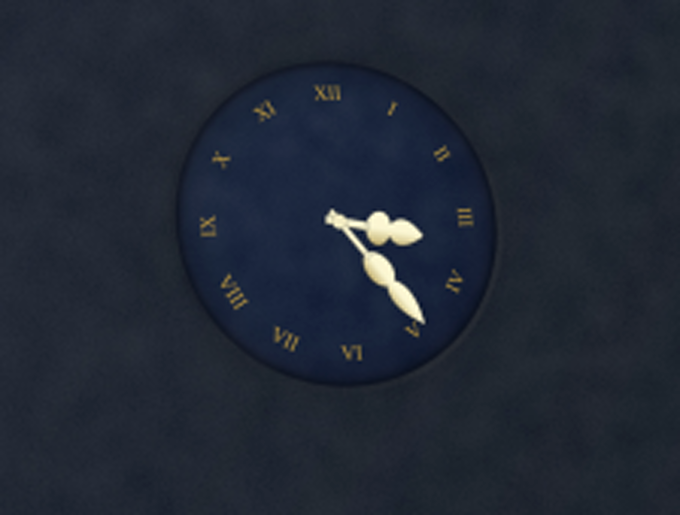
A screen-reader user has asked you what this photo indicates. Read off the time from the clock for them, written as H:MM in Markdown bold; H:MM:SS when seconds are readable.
**3:24**
